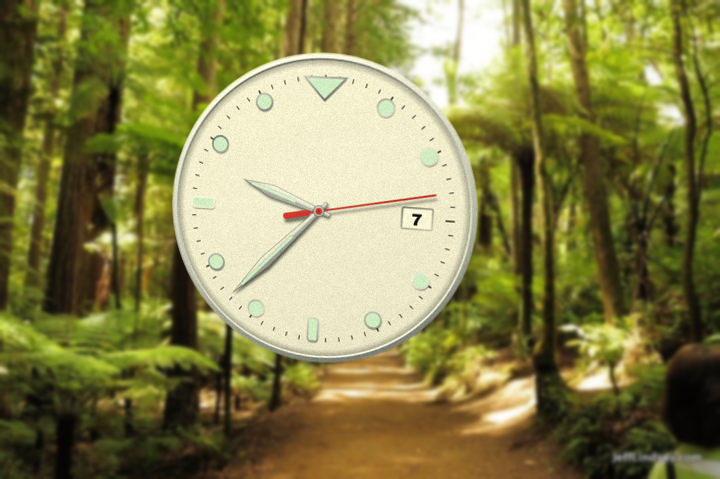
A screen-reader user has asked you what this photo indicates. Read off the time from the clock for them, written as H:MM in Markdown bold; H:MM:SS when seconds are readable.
**9:37:13**
